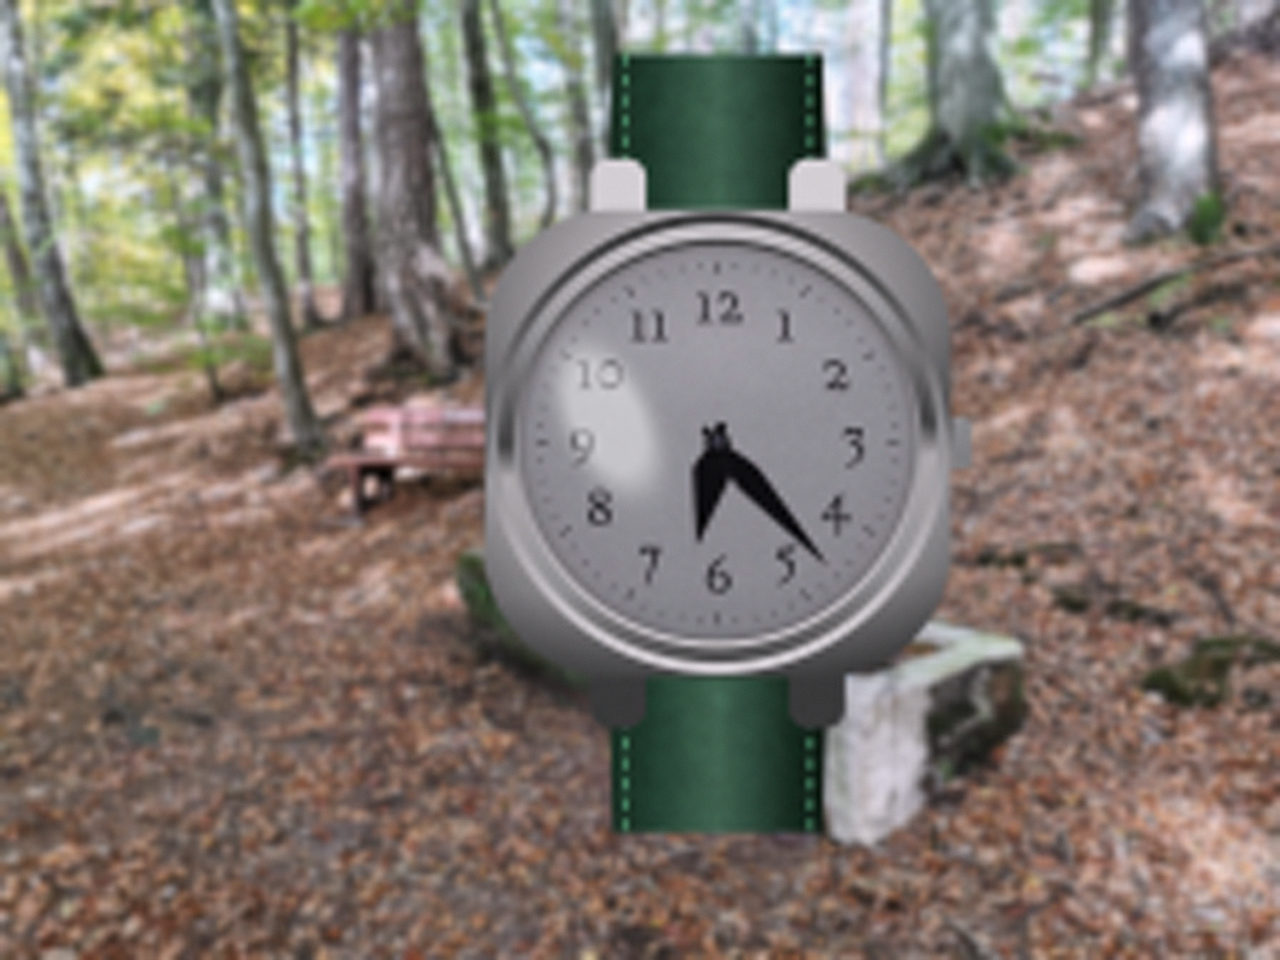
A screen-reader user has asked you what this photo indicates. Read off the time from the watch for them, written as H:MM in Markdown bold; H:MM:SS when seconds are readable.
**6:23**
